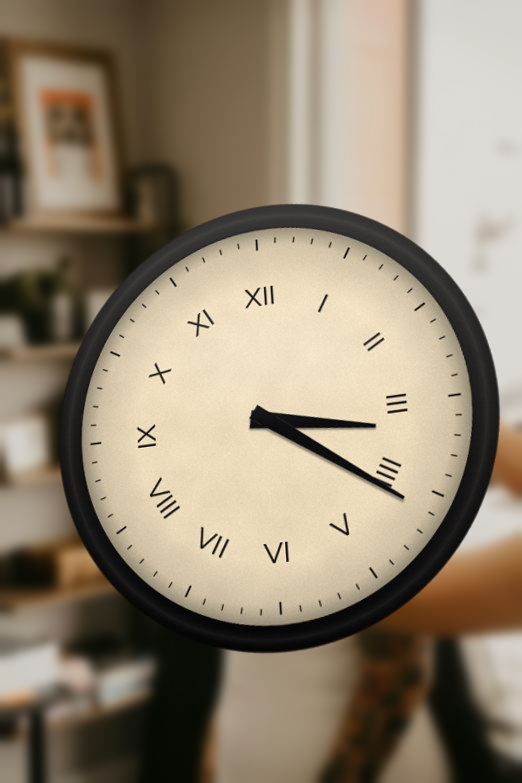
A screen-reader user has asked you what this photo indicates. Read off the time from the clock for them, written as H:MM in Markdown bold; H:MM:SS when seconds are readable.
**3:21**
